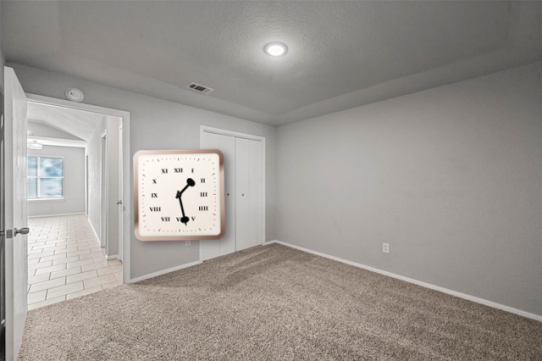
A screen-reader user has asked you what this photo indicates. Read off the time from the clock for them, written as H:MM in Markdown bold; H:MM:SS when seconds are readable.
**1:28**
